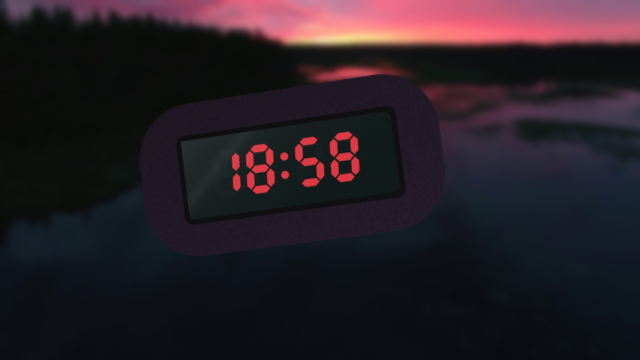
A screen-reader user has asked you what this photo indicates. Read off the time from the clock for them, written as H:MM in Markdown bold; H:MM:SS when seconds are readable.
**18:58**
